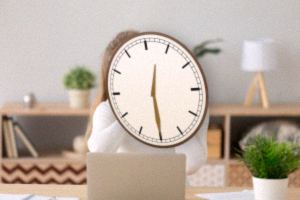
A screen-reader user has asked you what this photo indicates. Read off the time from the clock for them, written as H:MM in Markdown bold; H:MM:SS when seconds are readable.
**12:30**
